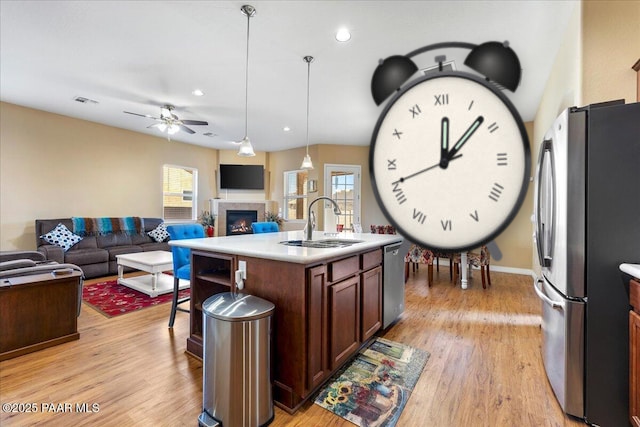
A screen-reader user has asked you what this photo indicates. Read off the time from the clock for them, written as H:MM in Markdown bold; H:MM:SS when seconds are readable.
**12:07:42**
